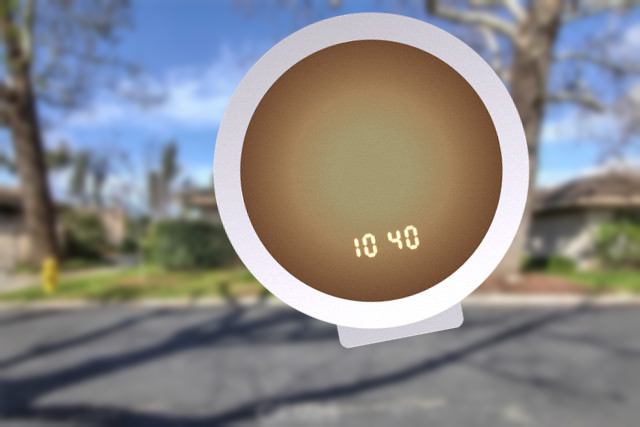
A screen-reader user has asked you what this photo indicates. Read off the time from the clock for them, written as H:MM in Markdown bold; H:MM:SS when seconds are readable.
**10:40**
